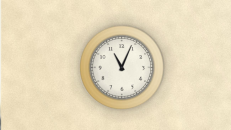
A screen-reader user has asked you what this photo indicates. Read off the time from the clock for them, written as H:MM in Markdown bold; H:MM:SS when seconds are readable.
**11:04**
